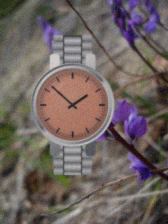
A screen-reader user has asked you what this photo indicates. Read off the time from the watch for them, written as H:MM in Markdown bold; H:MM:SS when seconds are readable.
**1:52**
